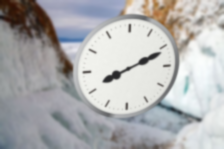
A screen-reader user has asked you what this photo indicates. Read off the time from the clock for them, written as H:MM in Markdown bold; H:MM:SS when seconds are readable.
**8:11**
